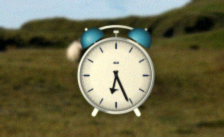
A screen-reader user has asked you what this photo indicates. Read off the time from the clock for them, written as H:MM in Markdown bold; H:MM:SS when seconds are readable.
**6:26**
